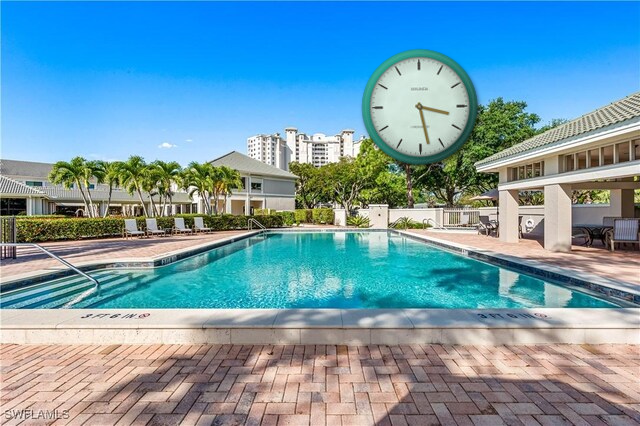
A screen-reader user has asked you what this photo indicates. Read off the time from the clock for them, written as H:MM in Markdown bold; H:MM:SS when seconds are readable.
**3:28**
